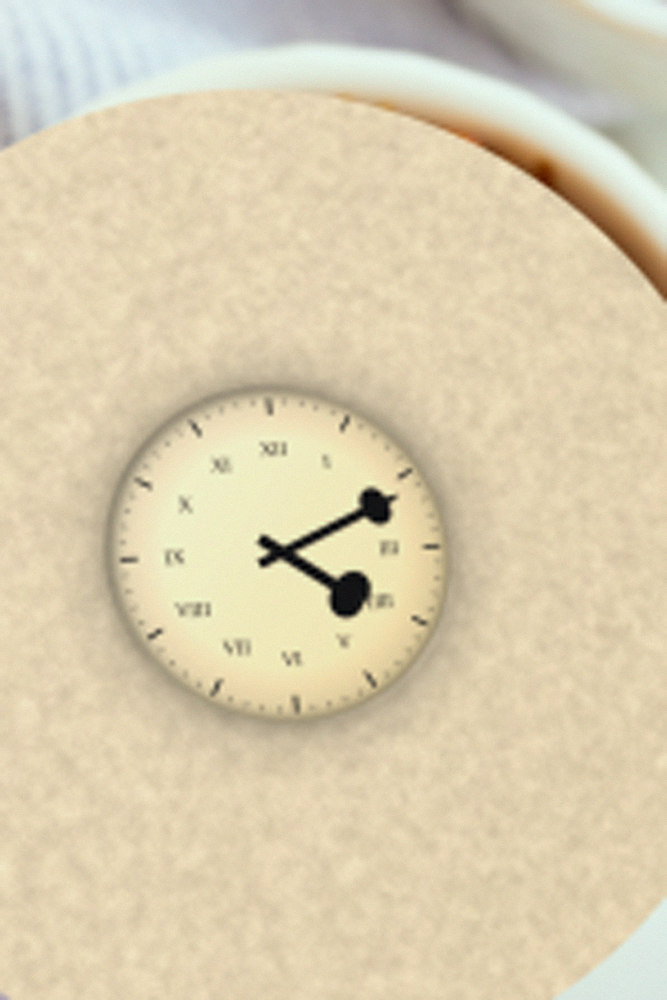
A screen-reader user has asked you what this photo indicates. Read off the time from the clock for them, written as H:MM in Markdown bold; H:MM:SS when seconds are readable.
**4:11**
